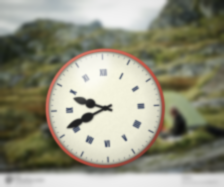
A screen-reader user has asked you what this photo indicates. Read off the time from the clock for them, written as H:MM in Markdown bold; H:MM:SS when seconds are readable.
**9:41**
